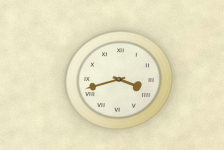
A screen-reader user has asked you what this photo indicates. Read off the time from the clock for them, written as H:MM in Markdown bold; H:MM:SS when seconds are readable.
**3:42**
